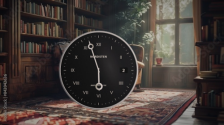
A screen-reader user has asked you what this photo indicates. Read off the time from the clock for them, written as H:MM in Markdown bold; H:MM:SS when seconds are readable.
**5:57**
